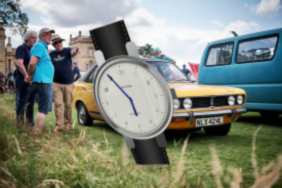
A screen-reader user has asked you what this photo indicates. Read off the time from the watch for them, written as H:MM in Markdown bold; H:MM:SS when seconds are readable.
**5:55**
